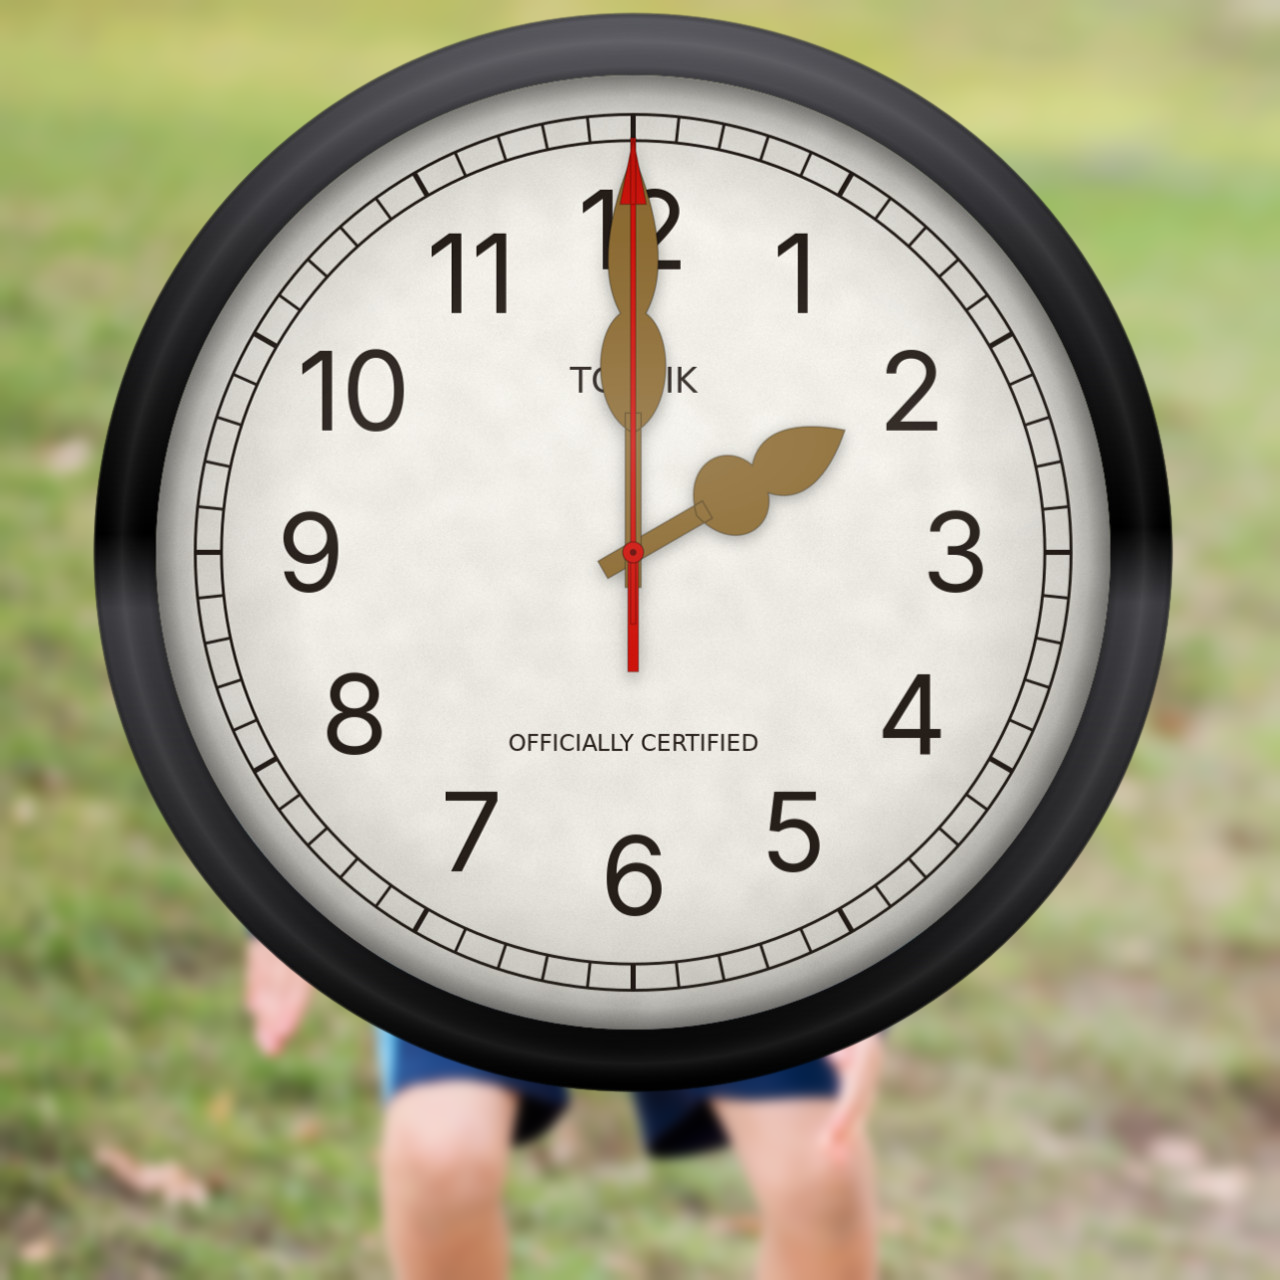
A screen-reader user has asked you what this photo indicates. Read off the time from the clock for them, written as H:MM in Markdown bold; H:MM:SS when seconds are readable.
**2:00:00**
